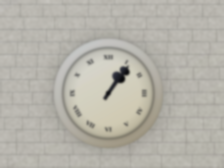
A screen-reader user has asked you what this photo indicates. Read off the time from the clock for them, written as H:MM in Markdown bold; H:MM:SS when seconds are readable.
**1:06**
